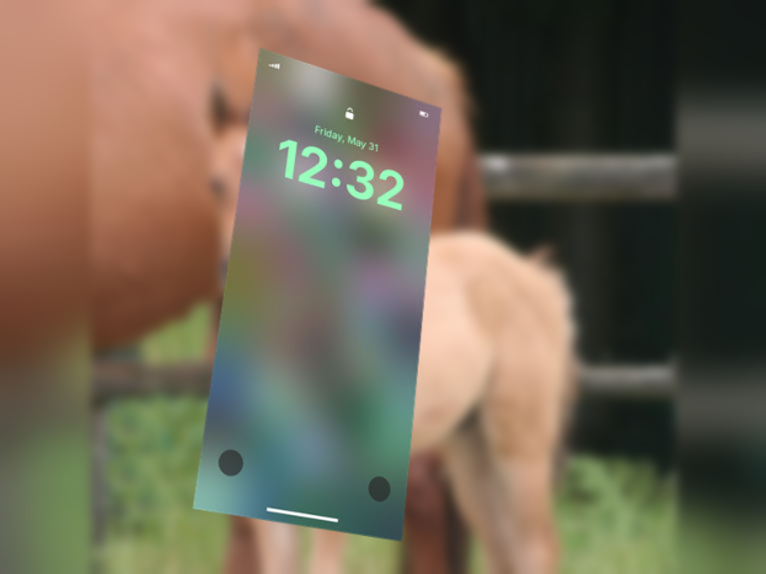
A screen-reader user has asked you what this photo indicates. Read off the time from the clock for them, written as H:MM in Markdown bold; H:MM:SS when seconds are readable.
**12:32**
